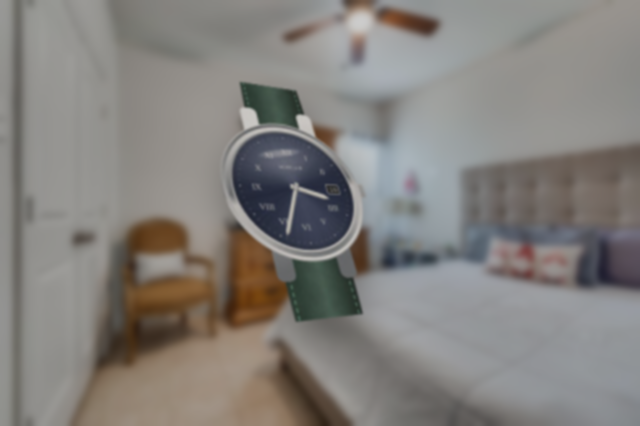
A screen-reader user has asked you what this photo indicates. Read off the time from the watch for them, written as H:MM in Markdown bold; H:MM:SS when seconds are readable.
**3:34**
